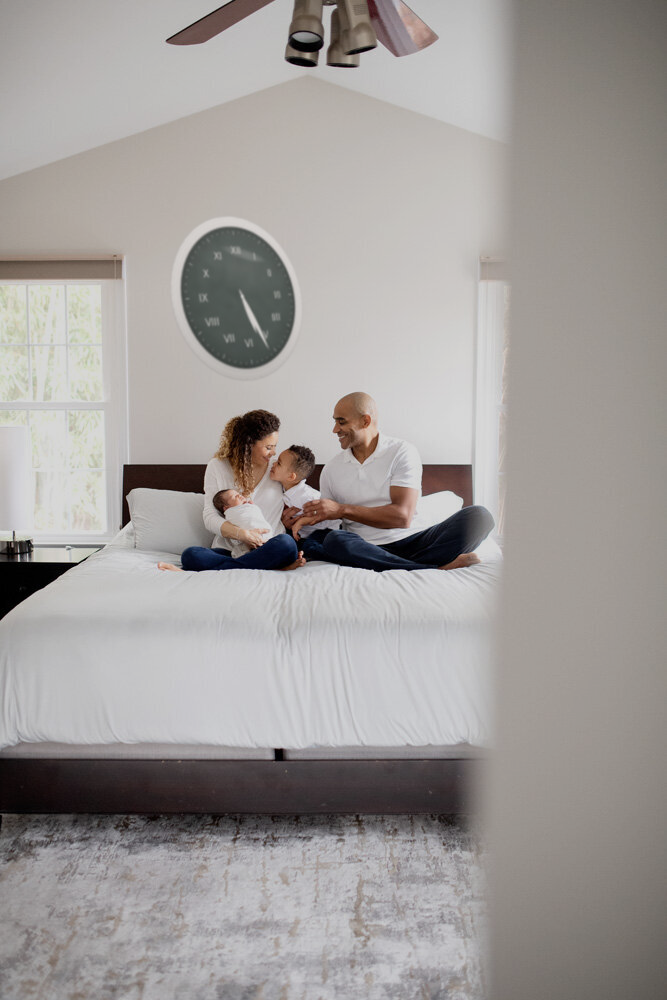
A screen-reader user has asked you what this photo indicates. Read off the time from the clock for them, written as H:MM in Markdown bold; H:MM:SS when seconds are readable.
**5:26**
